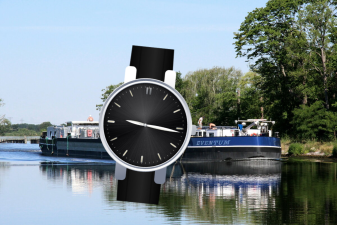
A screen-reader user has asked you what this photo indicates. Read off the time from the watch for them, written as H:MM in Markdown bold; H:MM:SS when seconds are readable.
**9:16**
